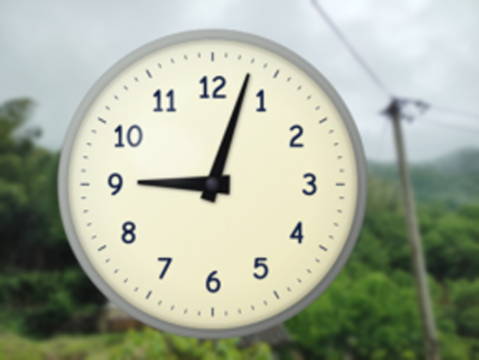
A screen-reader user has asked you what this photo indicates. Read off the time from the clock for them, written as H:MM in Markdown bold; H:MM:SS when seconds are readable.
**9:03**
